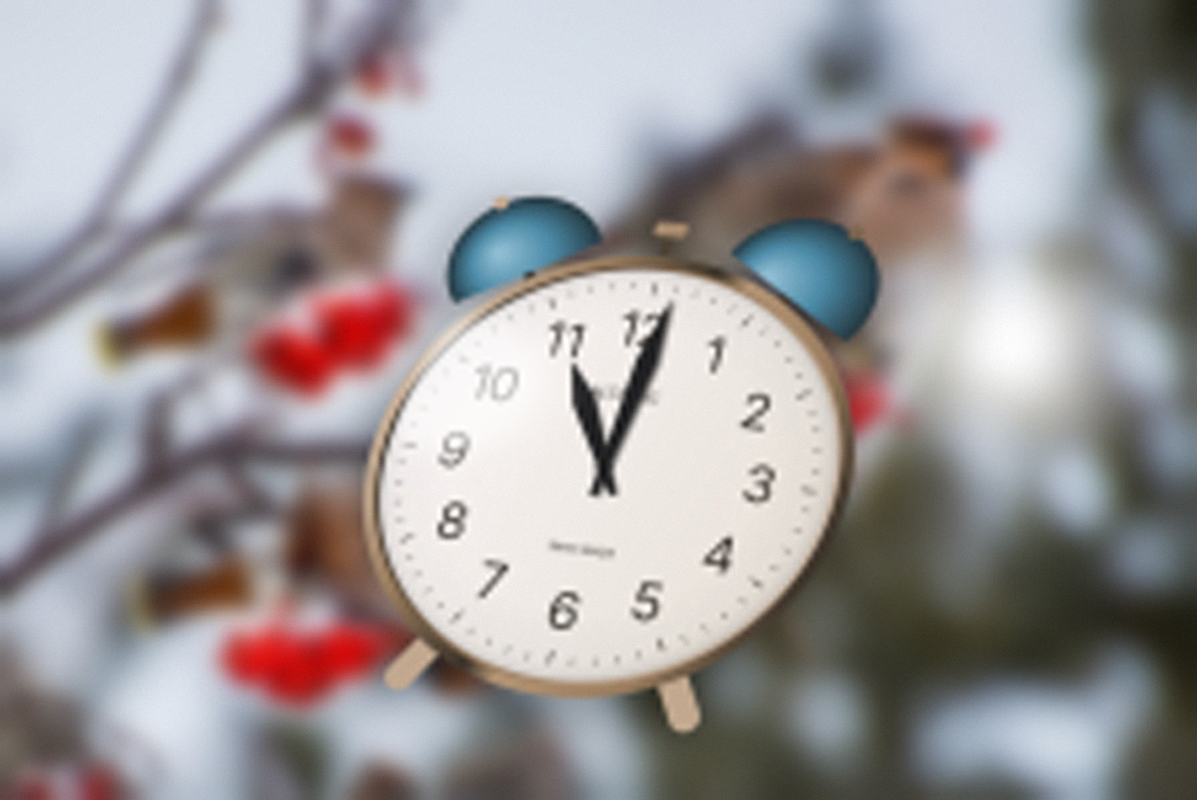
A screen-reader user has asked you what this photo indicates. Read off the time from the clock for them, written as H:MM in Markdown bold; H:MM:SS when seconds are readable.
**11:01**
